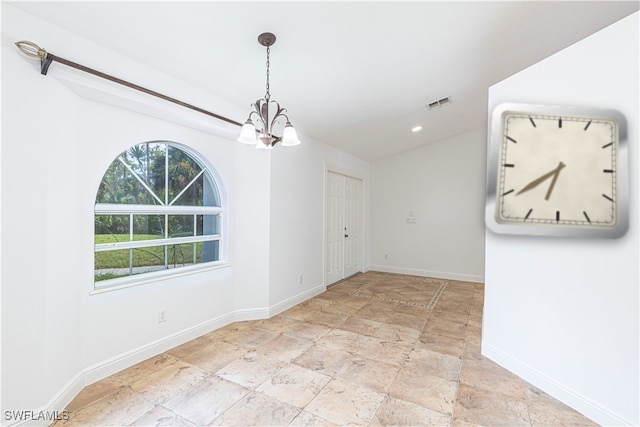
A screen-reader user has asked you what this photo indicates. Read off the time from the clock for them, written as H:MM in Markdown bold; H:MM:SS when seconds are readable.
**6:39**
